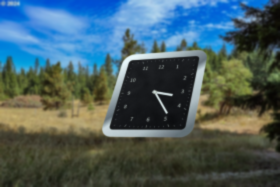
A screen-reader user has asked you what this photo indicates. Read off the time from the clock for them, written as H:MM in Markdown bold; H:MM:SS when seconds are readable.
**3:24**
